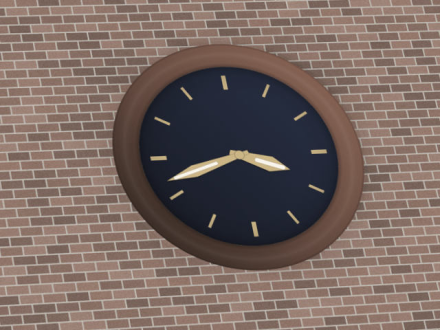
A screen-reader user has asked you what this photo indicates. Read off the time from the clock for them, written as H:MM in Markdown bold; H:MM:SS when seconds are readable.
**3:42**
